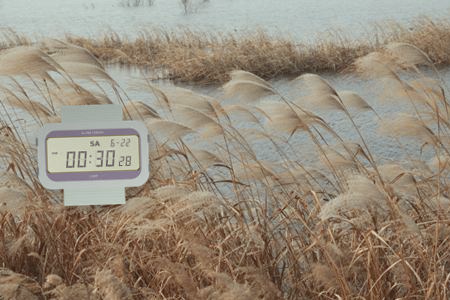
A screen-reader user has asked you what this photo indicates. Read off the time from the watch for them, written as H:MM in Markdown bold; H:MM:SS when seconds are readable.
**0:30:28**
